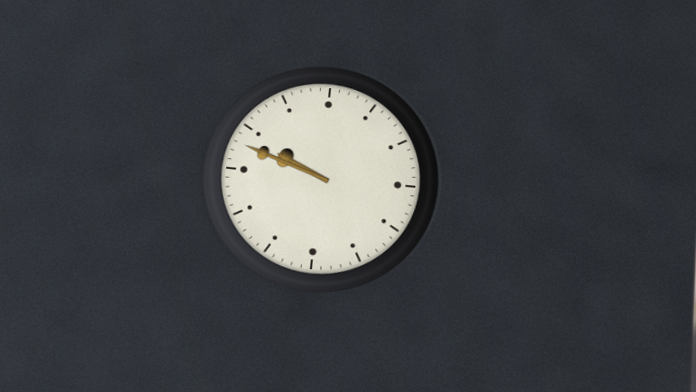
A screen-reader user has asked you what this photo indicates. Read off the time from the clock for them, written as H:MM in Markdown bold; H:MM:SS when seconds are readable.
**9:48**
